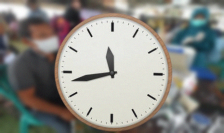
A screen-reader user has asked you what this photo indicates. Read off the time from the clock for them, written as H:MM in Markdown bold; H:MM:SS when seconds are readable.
**11:43**
